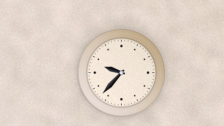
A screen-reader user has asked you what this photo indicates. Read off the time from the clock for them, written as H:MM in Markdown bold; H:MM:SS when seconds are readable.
**9:37**
